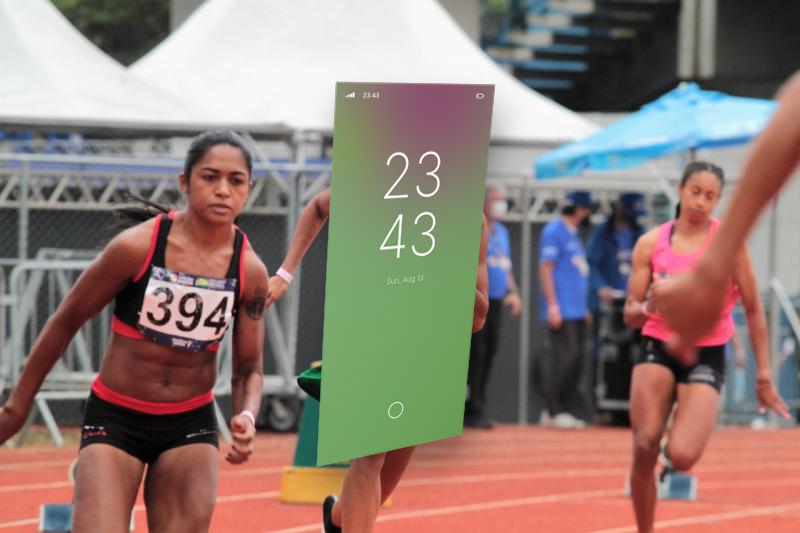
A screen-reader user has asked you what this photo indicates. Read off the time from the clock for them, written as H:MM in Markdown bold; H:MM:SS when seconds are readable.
**23:43**
